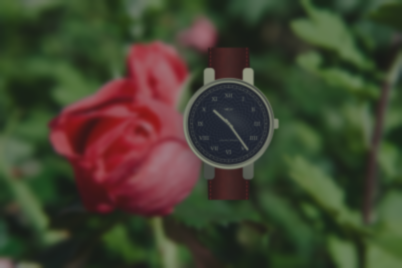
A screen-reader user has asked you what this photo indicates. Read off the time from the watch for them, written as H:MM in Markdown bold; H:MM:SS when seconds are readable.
**10:24**
